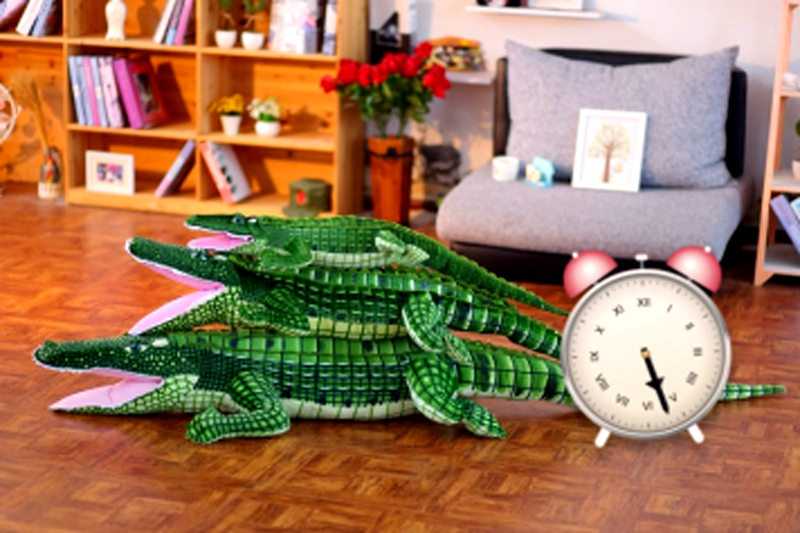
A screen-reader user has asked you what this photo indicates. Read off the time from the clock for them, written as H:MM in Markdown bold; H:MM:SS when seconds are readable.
**5:27**
